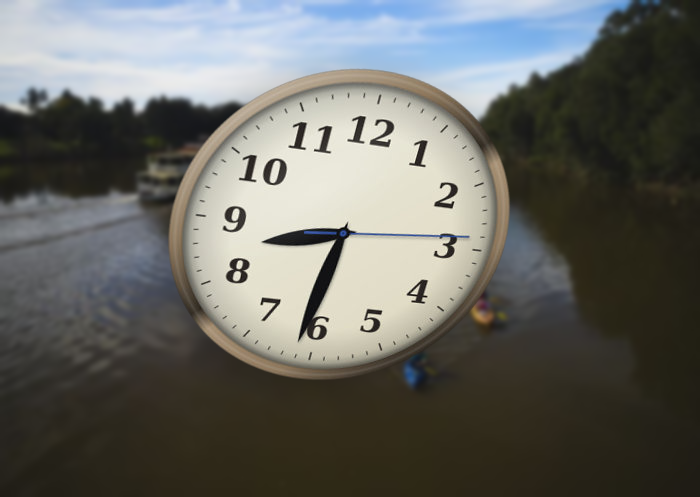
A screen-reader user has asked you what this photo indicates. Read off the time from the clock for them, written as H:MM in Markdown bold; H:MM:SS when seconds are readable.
**8:31:14**
